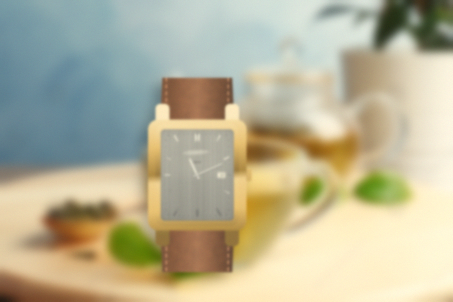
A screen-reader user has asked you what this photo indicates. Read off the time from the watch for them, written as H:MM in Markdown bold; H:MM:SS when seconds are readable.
**11:11**
